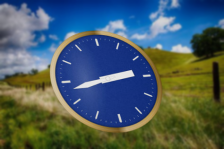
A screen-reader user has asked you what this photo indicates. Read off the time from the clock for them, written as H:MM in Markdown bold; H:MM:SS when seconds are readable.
**2:43**
